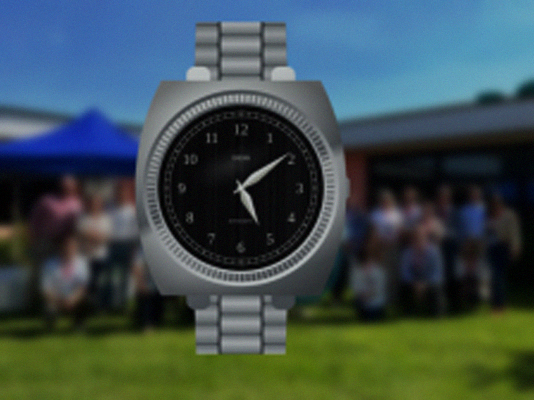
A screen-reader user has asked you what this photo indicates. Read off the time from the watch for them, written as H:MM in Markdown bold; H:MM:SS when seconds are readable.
**5:09**
